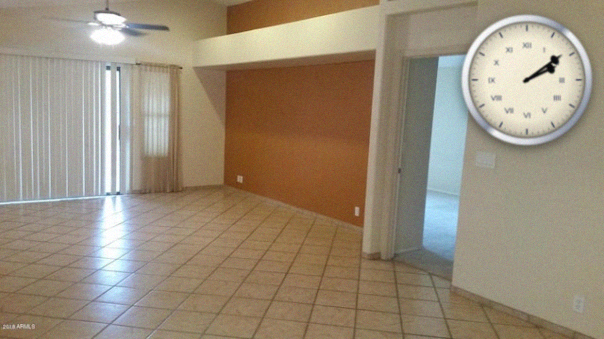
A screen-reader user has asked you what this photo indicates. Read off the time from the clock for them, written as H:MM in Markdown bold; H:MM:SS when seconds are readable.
**2:09**
